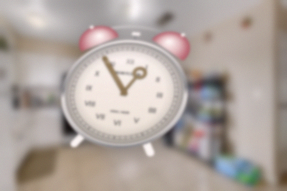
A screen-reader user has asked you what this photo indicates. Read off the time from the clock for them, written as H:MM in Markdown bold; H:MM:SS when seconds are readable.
**12:54**
